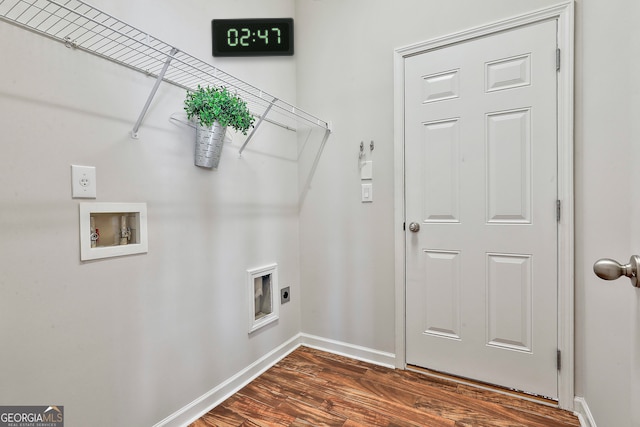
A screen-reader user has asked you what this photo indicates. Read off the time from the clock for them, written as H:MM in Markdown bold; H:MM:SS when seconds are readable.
**2:47**
